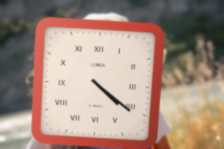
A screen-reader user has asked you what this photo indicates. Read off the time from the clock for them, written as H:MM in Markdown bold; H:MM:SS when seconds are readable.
**4:21**
